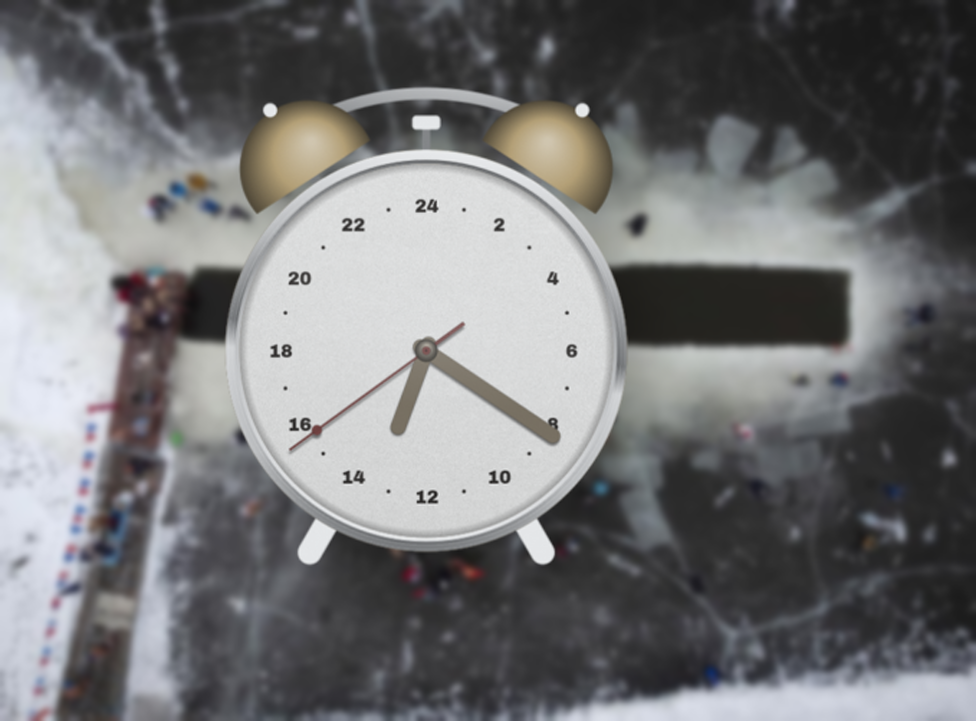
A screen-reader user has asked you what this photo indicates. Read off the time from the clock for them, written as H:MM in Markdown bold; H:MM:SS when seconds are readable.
**13:20:39**
